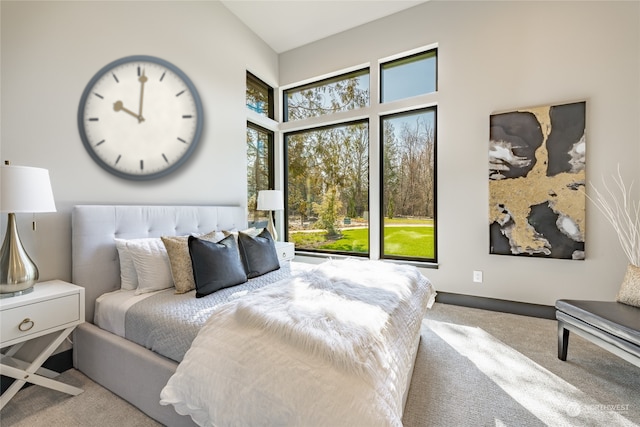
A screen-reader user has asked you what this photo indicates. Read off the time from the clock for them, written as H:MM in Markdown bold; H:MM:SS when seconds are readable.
**10:01**
